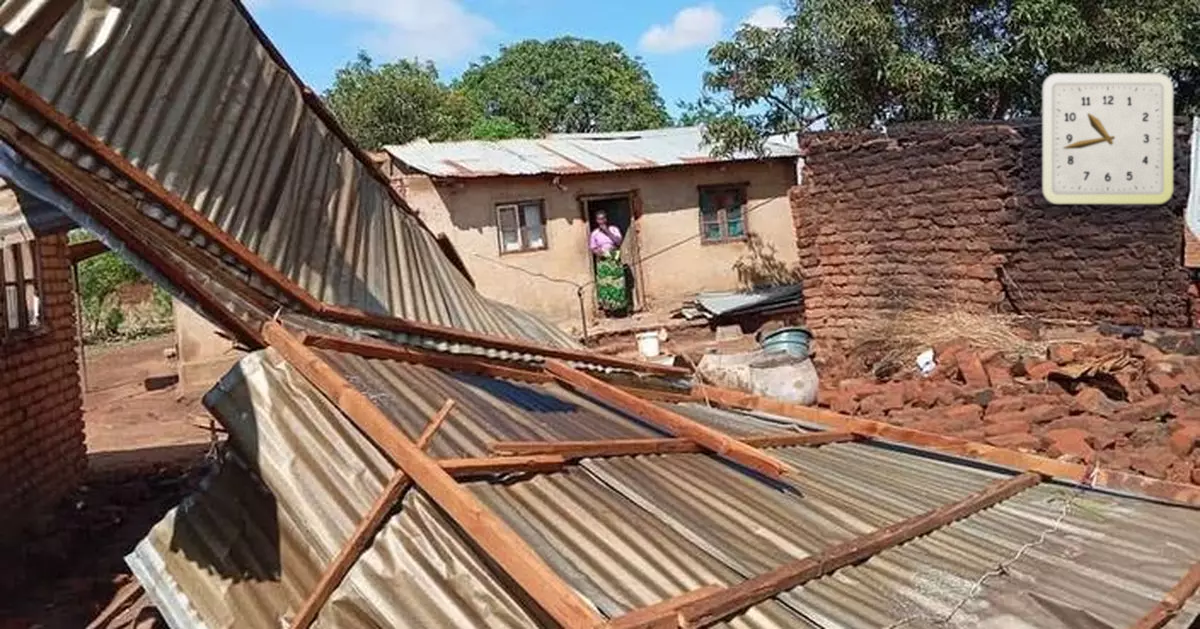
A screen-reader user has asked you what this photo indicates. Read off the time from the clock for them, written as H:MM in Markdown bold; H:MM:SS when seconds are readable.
**10:43**
